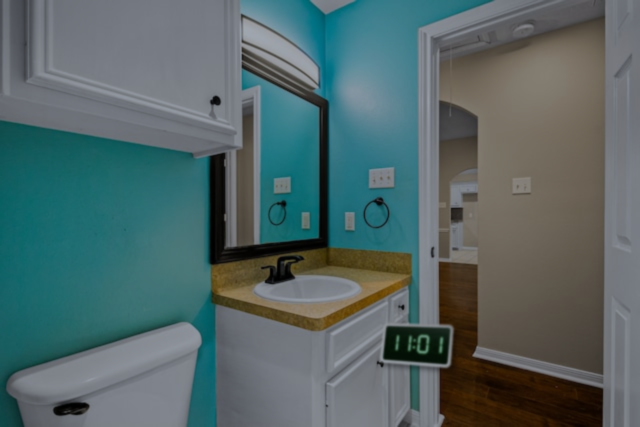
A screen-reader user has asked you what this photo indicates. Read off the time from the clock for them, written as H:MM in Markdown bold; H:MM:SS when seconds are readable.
**11:01**
